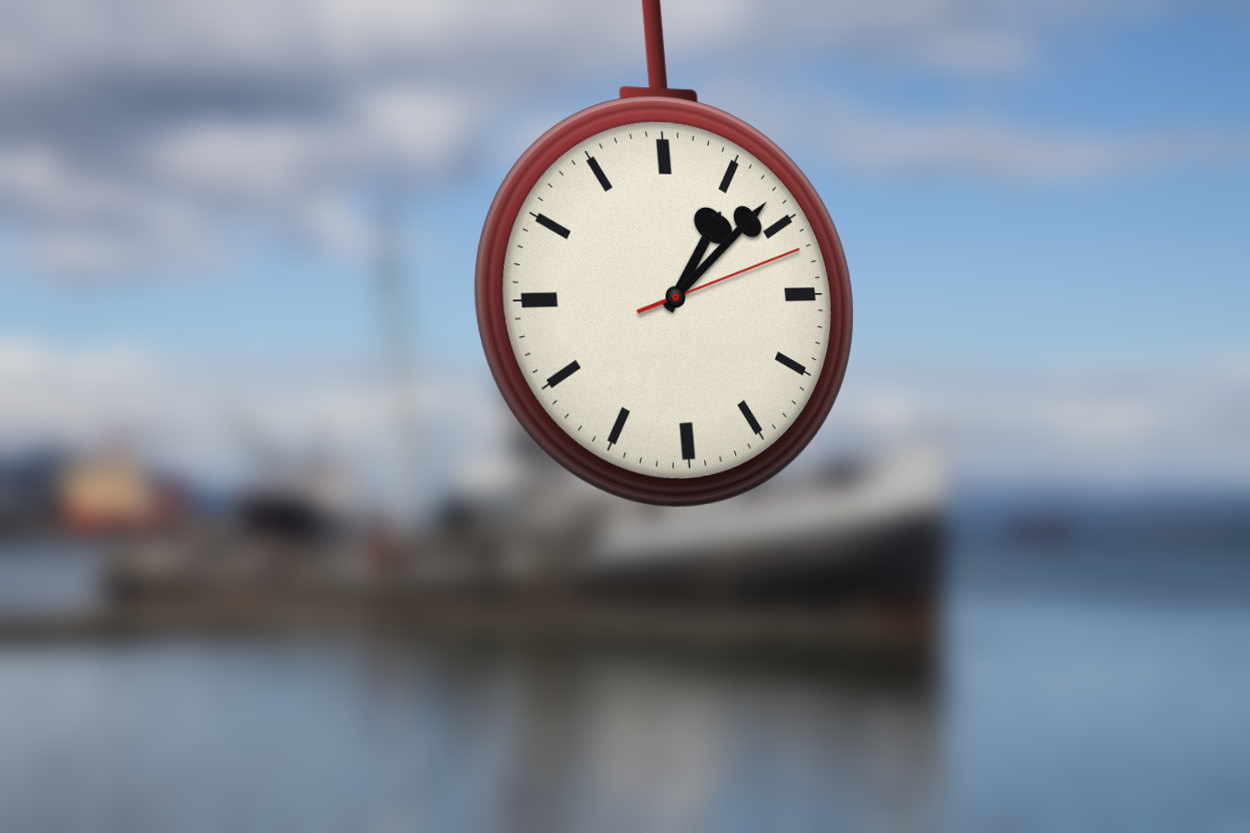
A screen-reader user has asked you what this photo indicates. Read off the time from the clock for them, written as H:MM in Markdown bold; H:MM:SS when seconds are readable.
**1:08:12**
